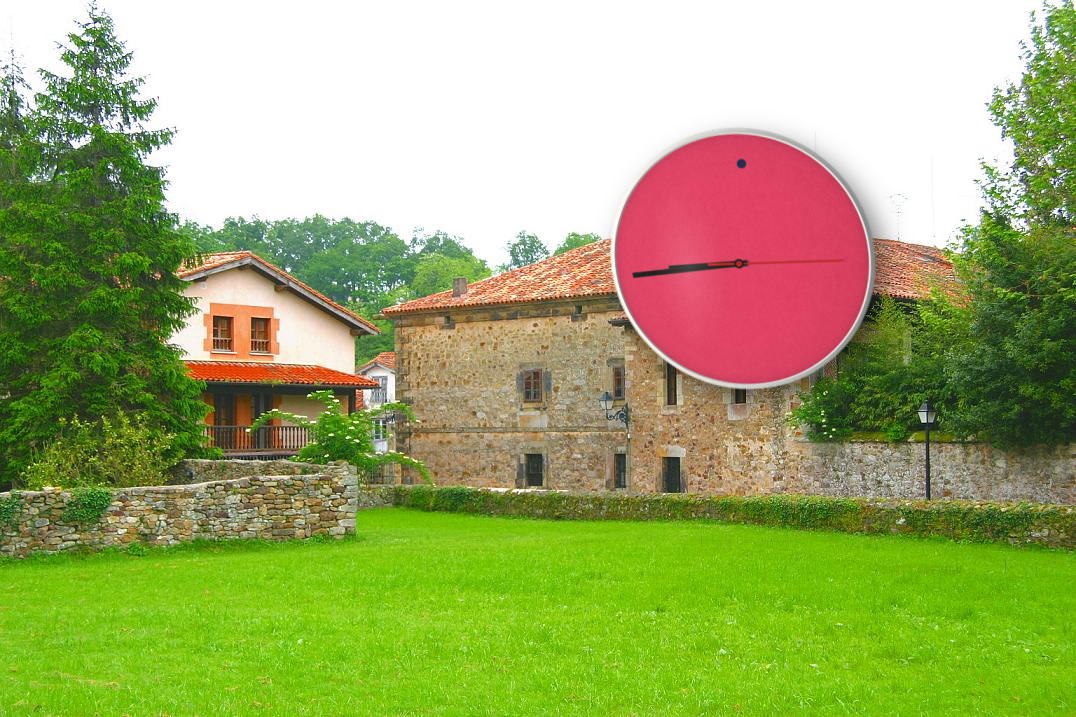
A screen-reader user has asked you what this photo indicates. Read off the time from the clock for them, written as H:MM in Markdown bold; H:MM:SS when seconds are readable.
**8:43:14**
